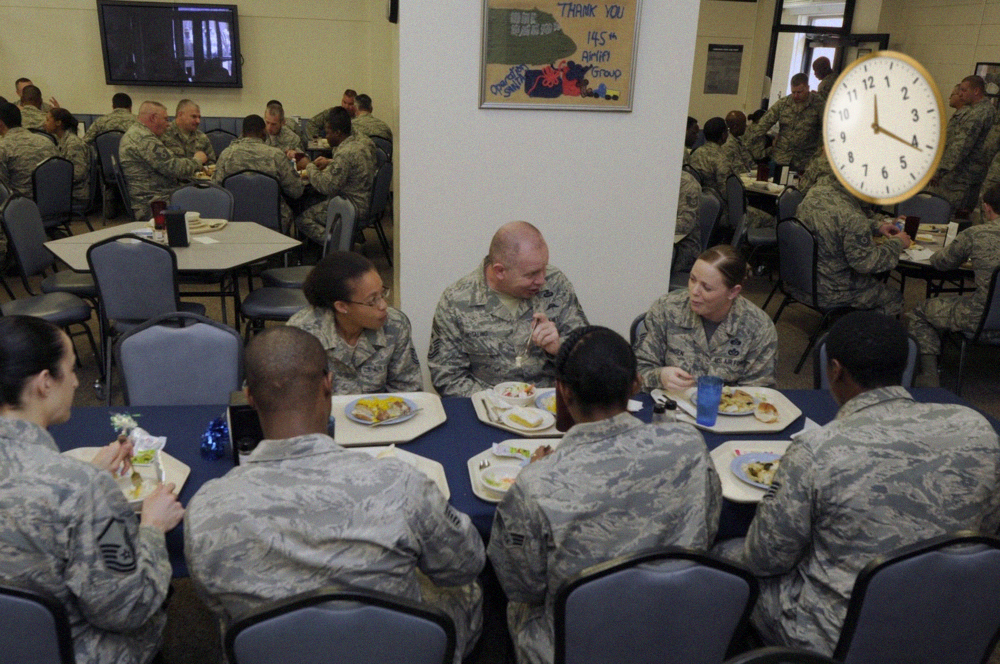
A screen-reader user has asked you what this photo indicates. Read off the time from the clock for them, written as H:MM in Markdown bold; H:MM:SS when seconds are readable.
**12:21**
